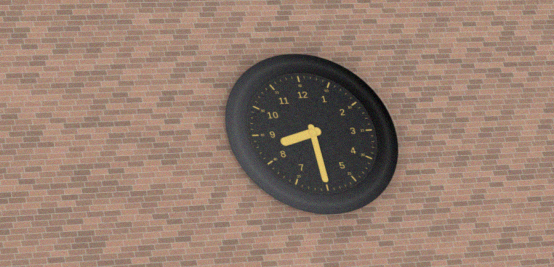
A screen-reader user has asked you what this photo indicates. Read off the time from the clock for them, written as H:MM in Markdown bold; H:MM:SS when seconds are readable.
**8:30**
